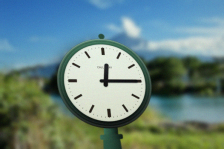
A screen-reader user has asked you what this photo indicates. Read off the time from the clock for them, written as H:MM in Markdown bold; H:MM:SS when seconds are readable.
**12:15**
